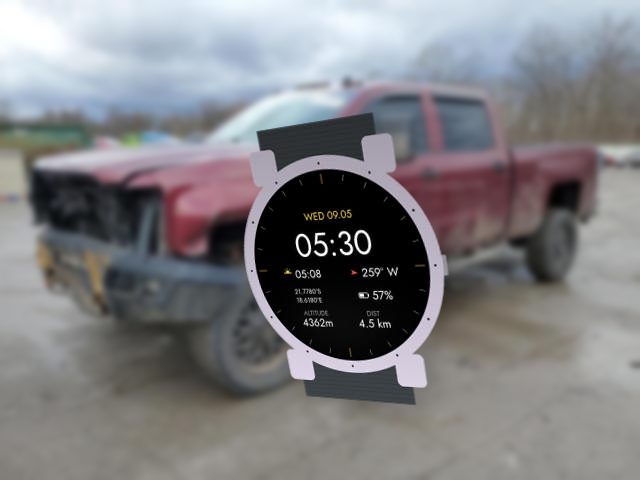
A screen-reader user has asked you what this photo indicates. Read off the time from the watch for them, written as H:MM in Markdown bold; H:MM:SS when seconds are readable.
**5:30**
